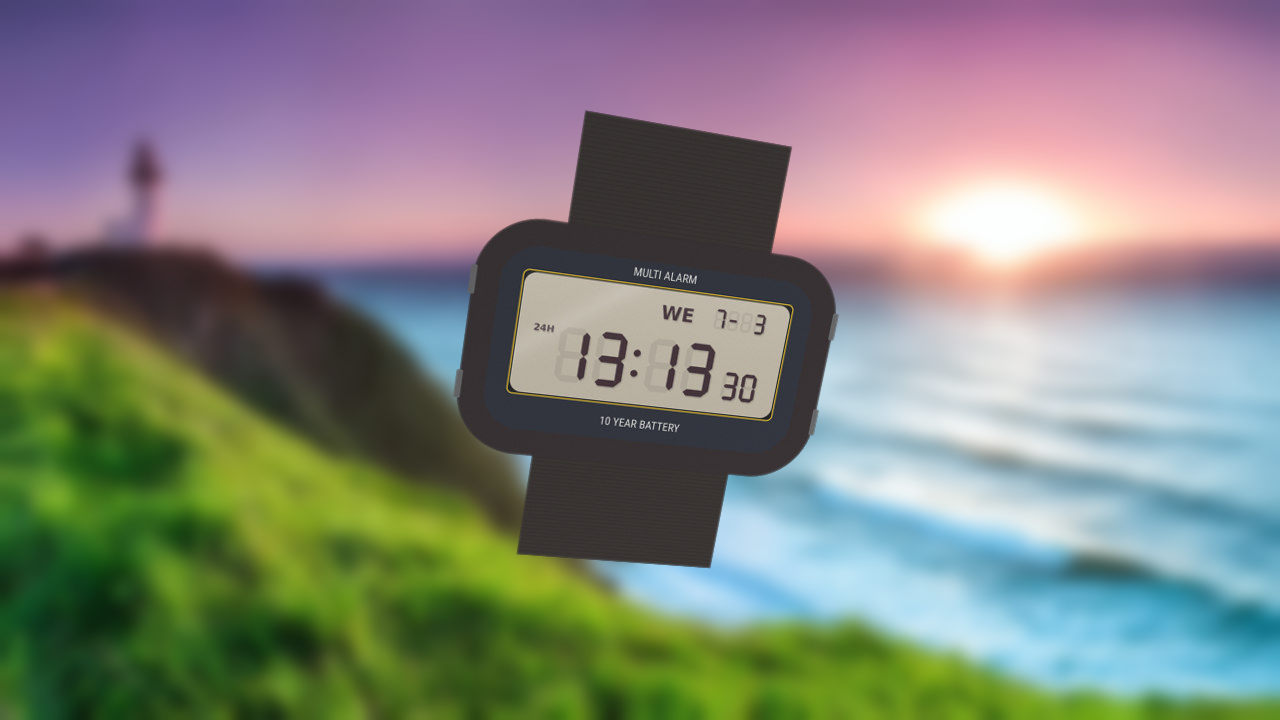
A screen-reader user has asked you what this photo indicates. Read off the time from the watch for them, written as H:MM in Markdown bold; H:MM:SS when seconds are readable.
**13:13:30**
